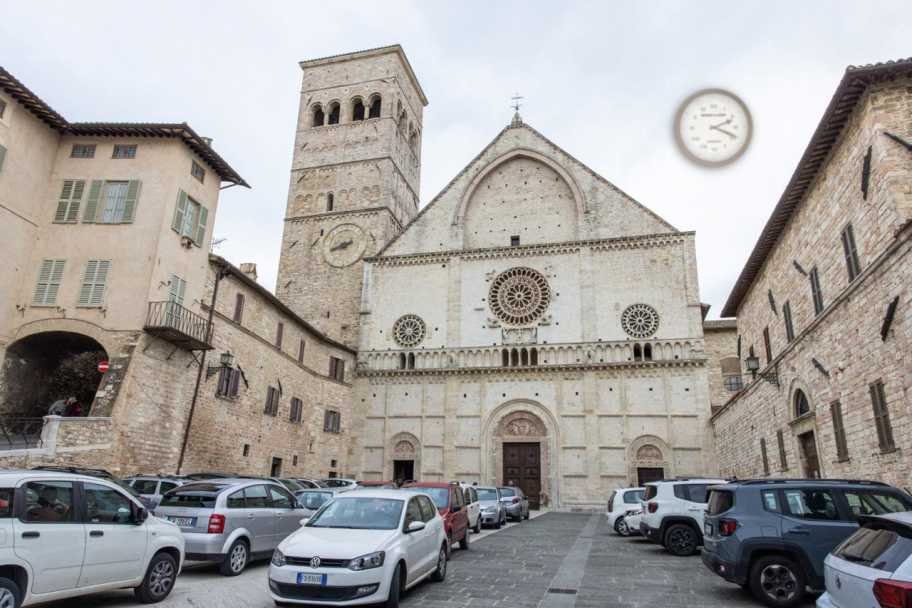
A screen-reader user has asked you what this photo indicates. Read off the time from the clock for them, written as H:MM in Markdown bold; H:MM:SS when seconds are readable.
**2:19**
